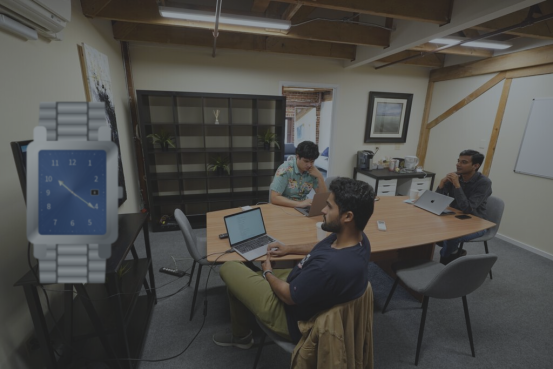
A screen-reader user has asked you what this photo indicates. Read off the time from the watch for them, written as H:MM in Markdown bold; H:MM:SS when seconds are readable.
**10:21**
